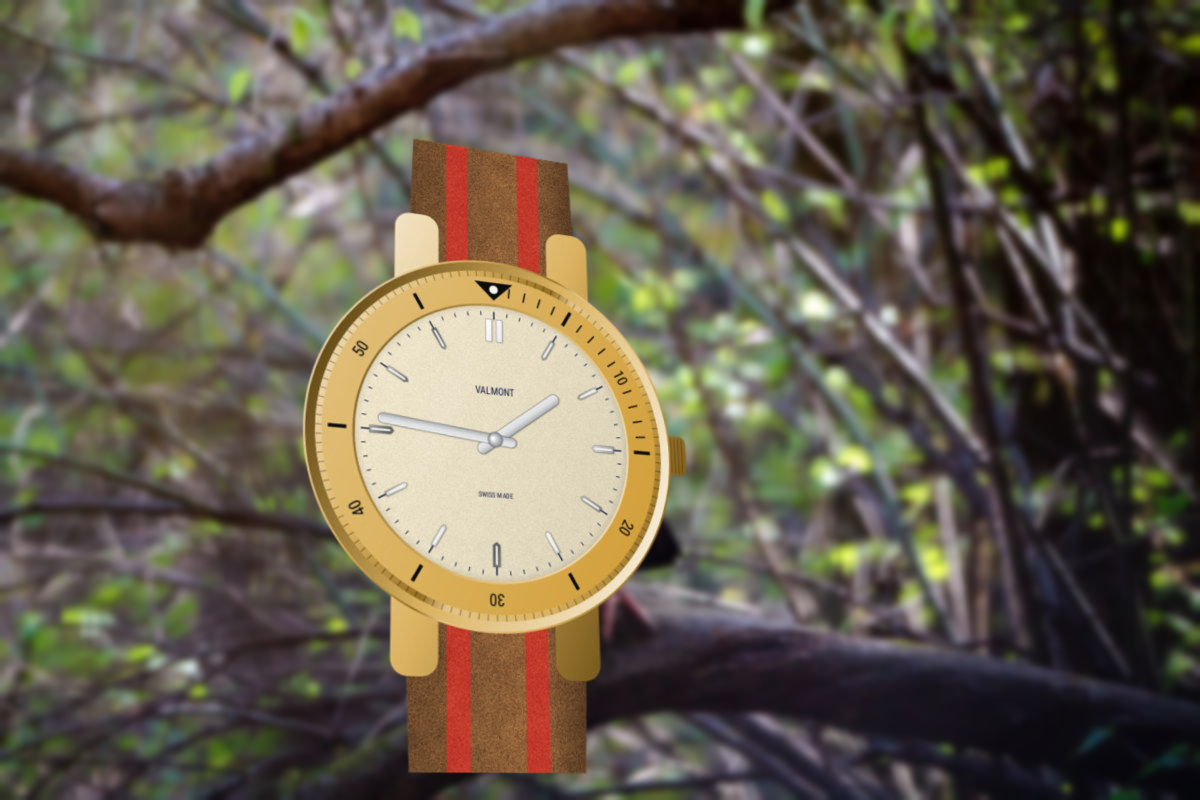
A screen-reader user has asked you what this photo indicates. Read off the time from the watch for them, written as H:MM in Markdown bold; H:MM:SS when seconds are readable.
**1:46**
